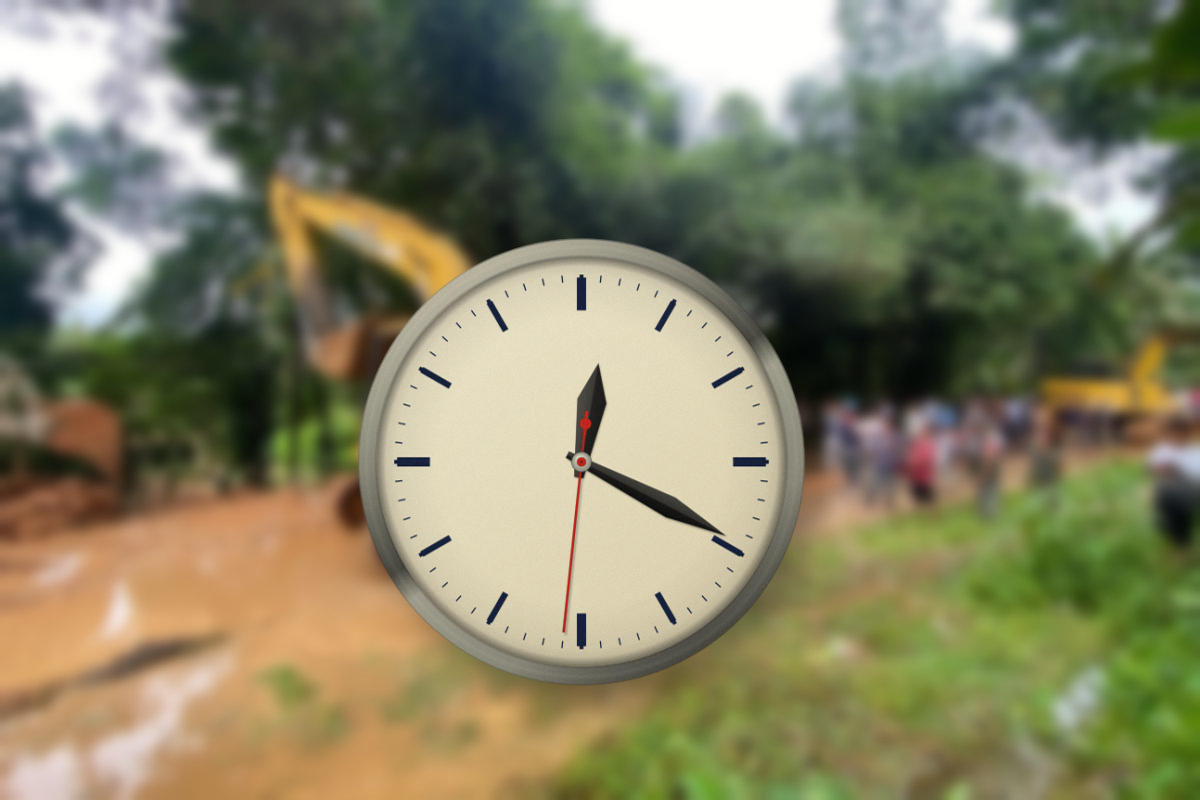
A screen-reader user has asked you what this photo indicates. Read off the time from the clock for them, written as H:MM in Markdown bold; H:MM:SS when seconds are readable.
**12:19:31**
